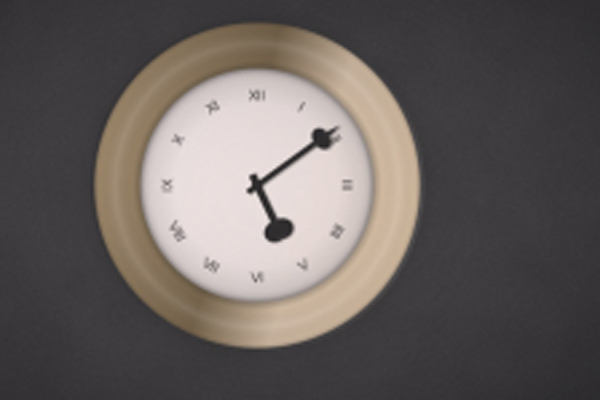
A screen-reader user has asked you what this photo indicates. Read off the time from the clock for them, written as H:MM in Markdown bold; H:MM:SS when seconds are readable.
**5:09**
